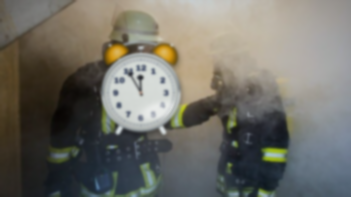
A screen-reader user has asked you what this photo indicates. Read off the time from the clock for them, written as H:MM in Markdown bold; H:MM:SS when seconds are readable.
**11:55**
